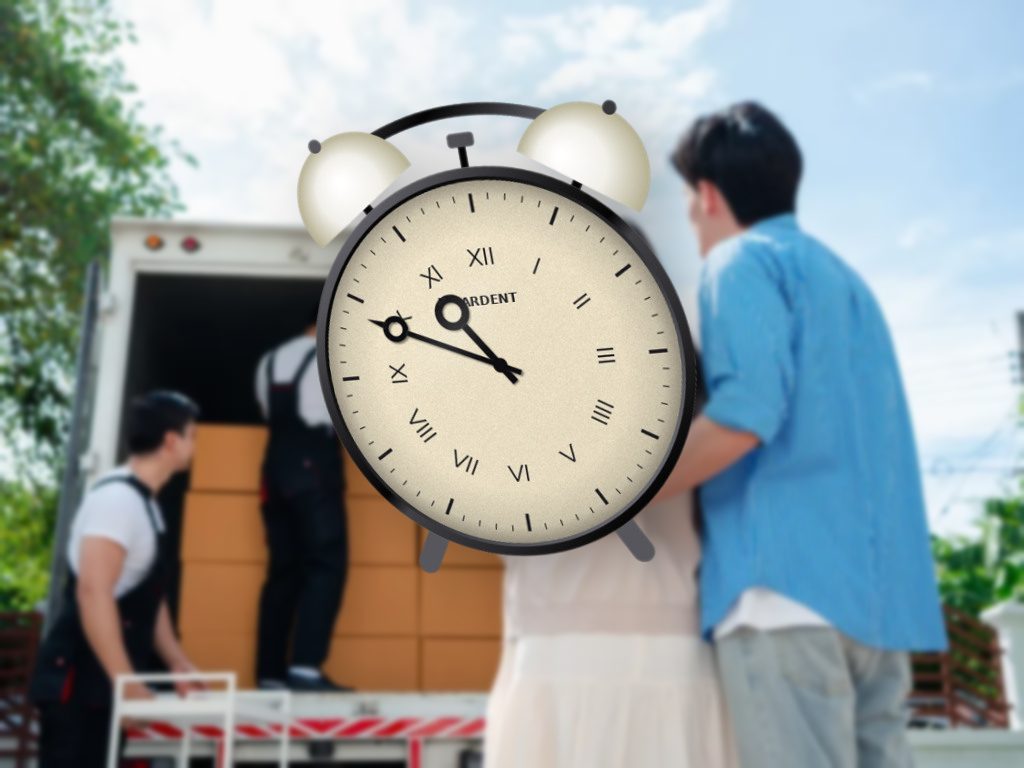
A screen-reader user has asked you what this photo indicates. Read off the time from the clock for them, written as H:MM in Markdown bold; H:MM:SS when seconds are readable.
**10:49**
